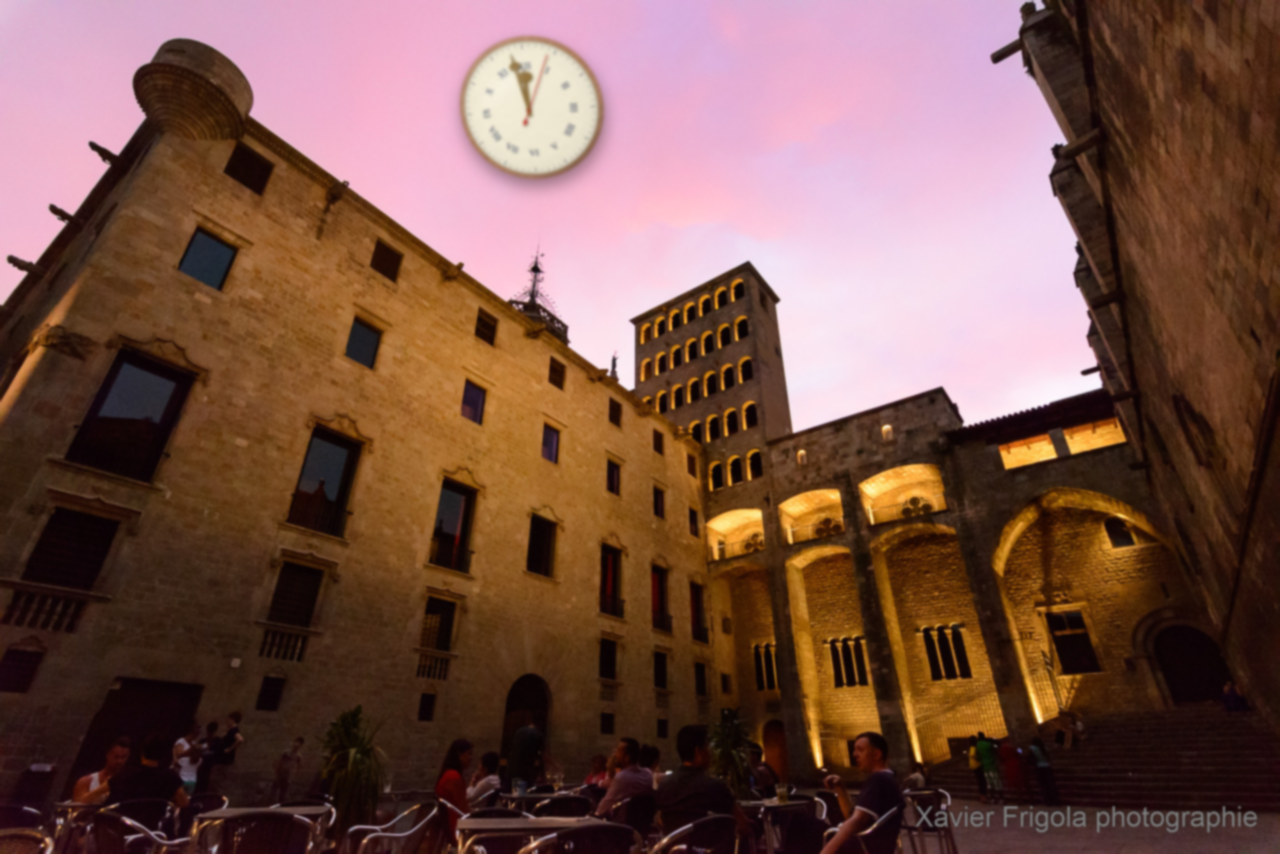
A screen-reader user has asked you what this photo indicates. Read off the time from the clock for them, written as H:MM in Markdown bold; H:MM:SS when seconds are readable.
**11:58:04**
